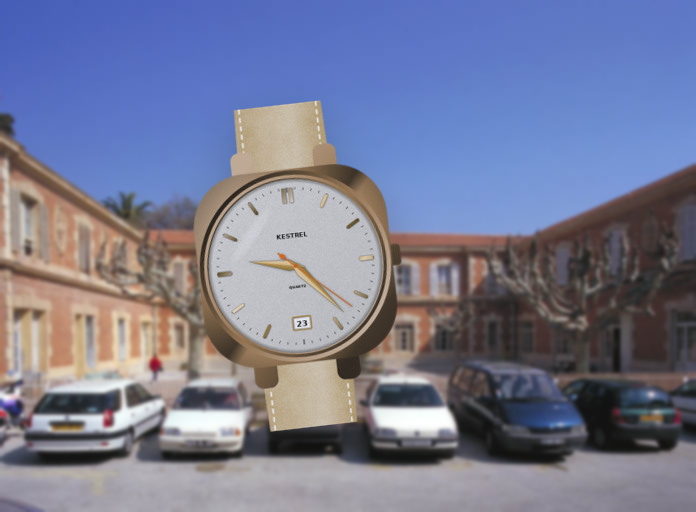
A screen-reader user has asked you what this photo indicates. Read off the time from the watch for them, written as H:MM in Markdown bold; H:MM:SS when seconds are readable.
**9:23:22**
